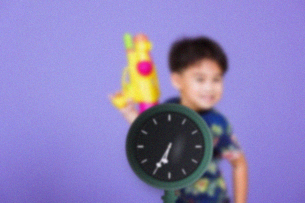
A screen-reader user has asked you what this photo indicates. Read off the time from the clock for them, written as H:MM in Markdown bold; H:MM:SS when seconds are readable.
**6:35**
